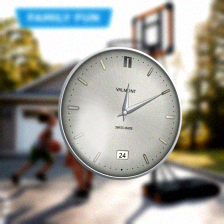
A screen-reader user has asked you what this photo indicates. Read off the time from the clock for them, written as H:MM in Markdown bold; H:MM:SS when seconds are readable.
**12:10**
